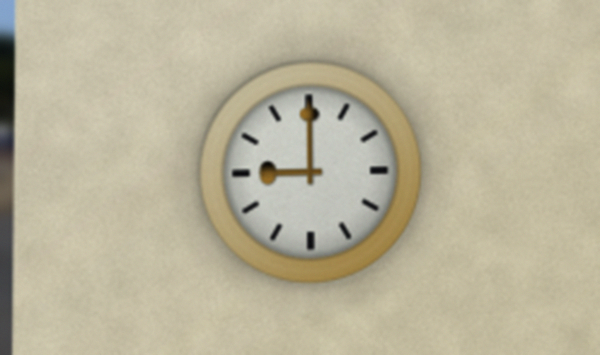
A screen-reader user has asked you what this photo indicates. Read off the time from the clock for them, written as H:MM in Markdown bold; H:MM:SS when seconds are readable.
**9:00**
